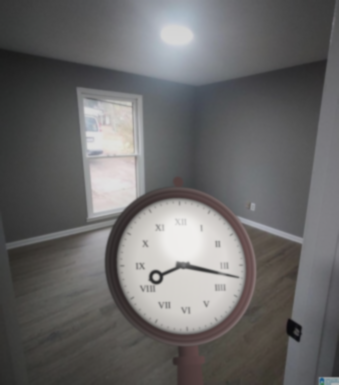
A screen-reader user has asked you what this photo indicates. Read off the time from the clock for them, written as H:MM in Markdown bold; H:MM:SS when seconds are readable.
**8:17**
